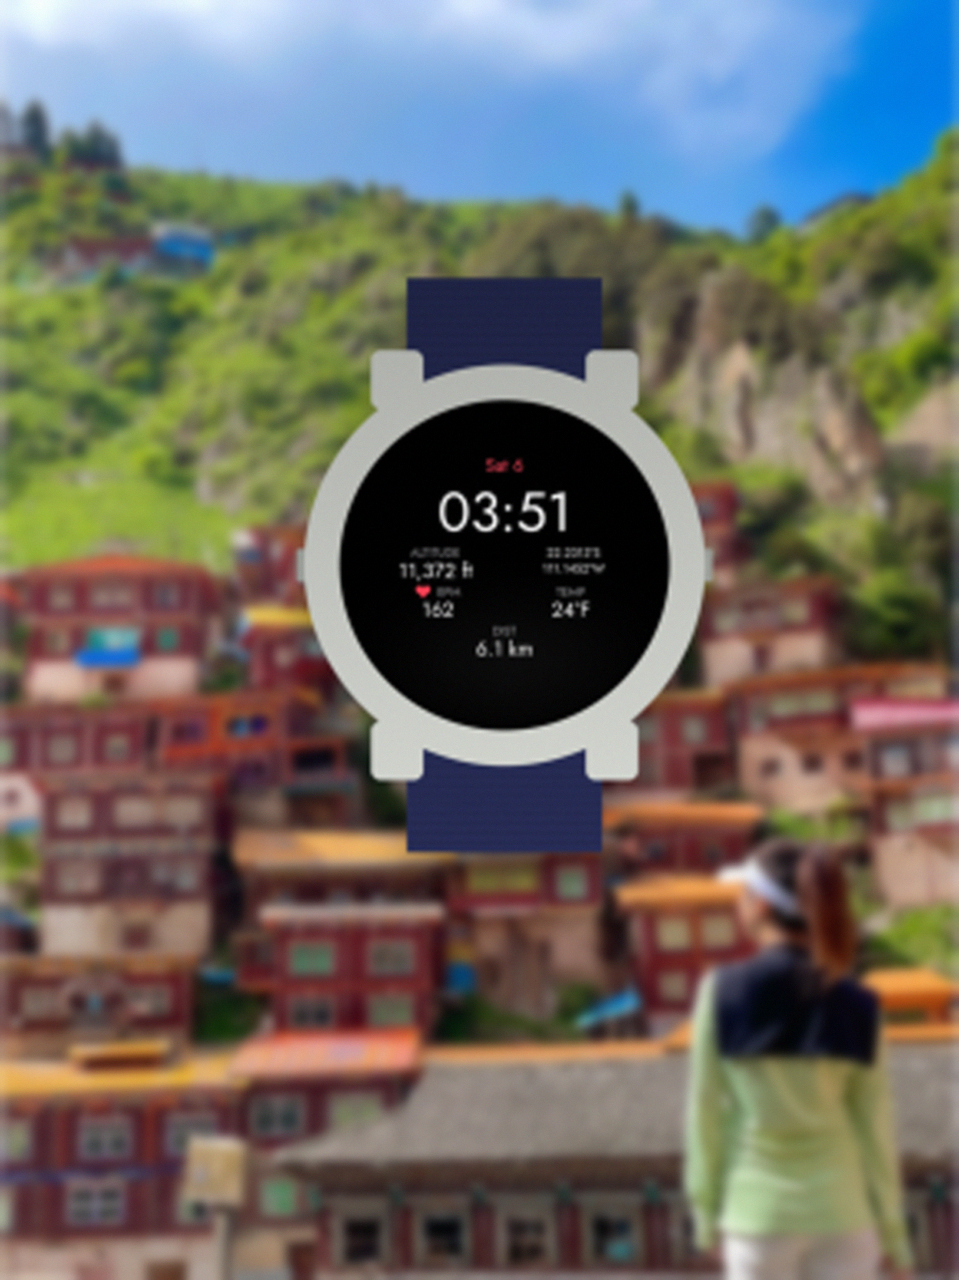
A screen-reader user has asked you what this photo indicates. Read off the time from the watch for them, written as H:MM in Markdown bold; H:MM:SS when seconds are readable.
**3:51**
